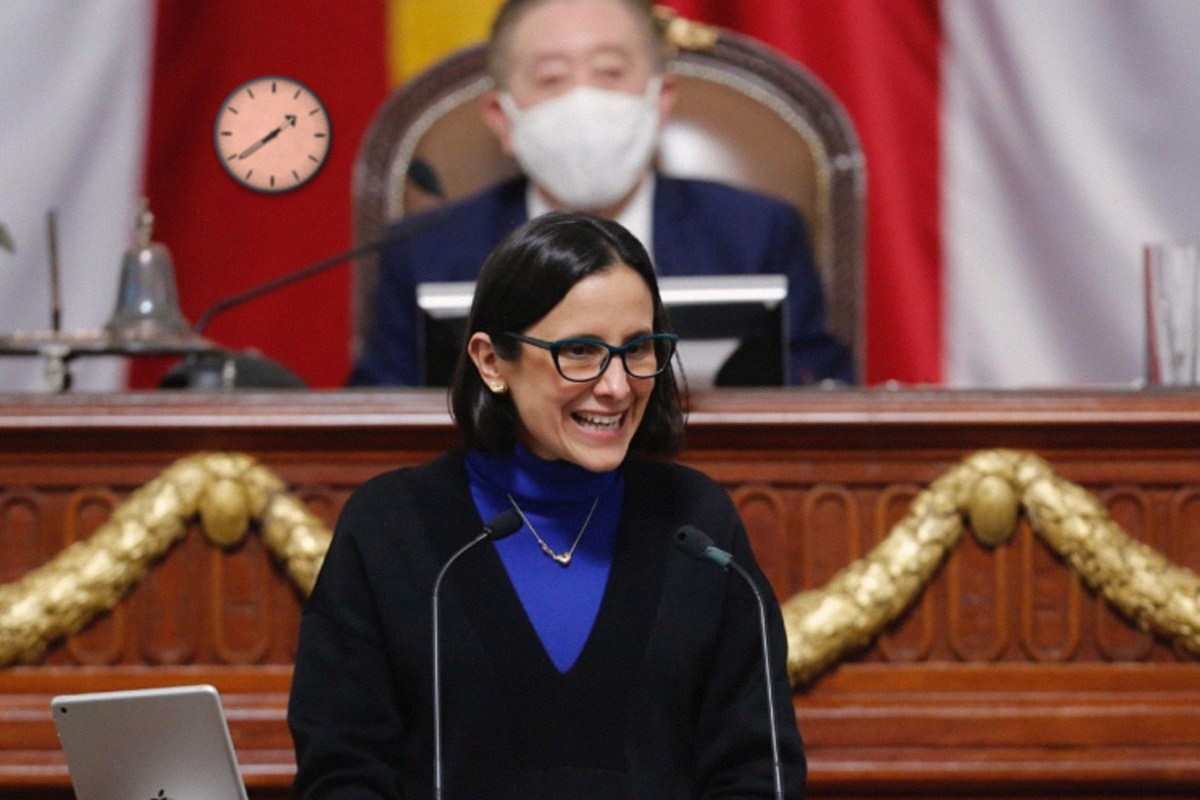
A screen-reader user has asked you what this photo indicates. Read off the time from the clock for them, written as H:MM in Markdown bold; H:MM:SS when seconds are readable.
**1:39**
